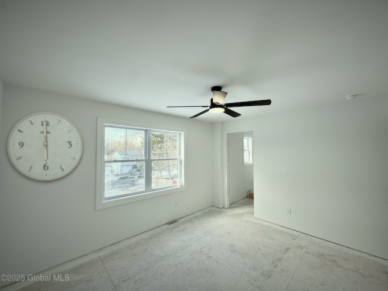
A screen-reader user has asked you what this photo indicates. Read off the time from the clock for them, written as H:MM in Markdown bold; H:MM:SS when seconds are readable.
**6:00**
